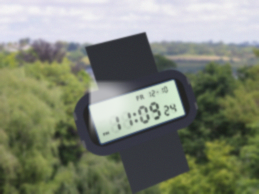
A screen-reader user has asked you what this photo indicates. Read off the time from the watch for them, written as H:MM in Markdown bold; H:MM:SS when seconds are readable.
**11:09:24**
